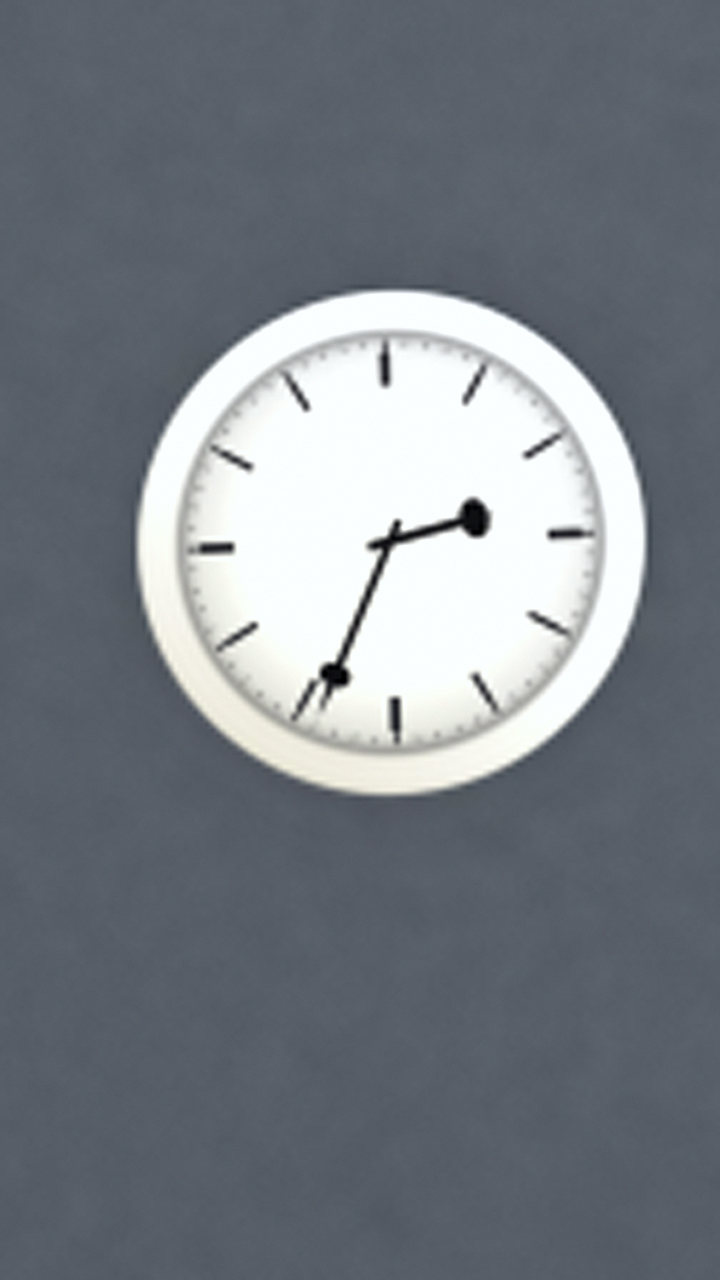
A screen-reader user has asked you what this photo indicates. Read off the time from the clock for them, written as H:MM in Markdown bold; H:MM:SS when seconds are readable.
**2:34**
